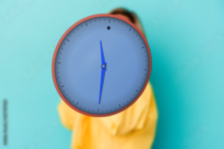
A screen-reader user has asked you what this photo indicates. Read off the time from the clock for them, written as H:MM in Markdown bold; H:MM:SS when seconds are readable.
**11:30**
